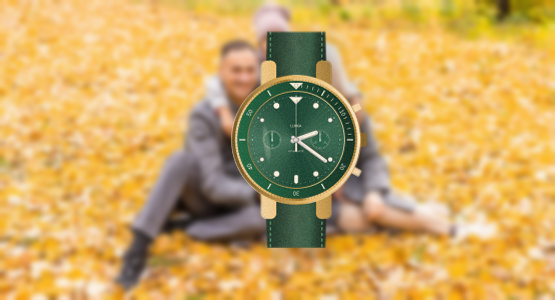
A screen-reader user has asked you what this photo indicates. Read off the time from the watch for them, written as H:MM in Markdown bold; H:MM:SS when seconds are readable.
**2:21**
